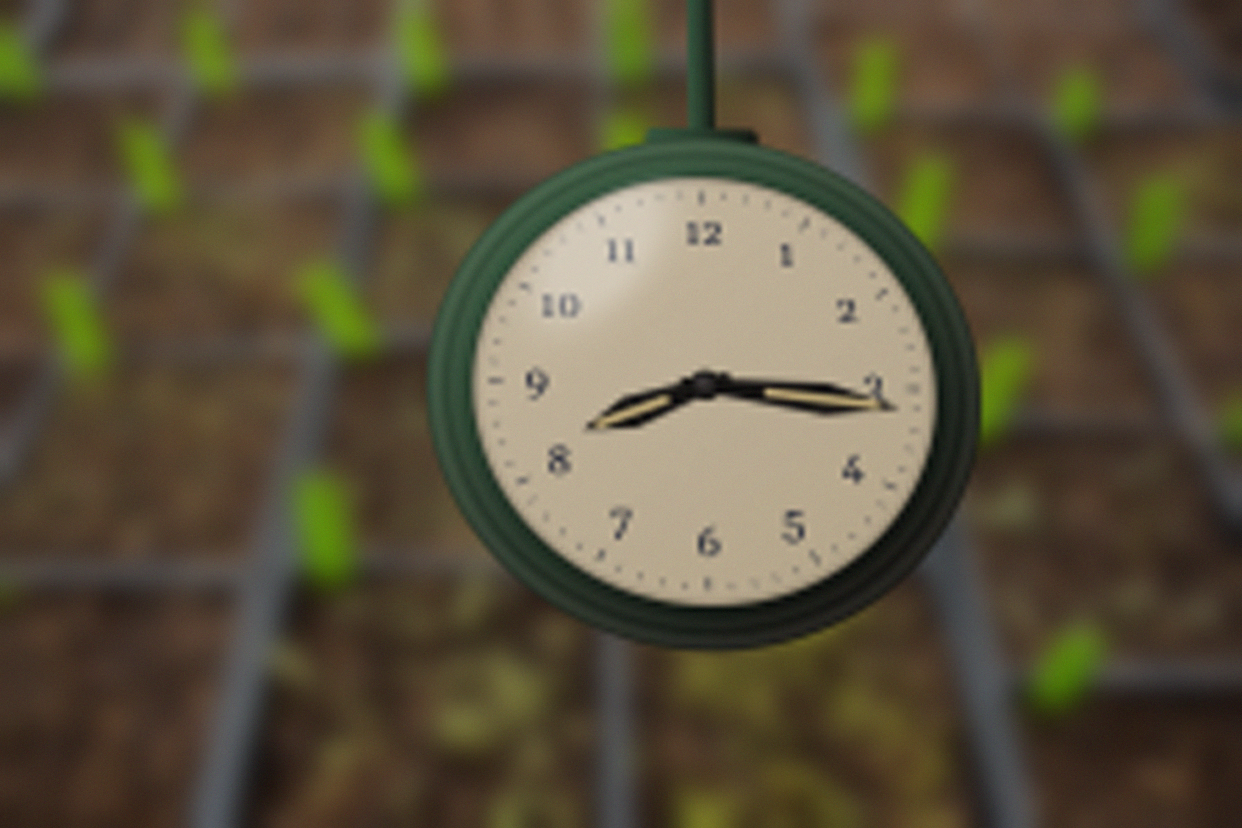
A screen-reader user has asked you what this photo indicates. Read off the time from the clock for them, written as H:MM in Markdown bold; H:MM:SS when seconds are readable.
**8:16**
